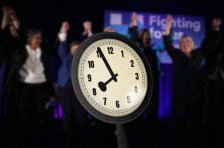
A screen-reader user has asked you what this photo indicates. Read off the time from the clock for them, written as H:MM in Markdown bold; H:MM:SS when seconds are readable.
**7:56**
